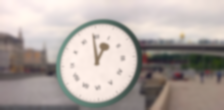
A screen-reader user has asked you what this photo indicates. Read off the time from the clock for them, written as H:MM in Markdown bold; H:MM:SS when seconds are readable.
**12:59**
